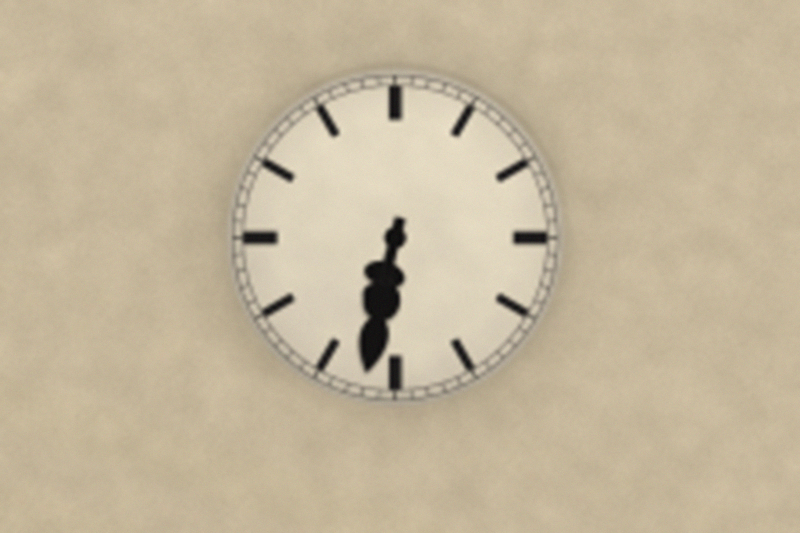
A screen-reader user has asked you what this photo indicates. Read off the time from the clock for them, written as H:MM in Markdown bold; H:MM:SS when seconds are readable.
**6:32**
